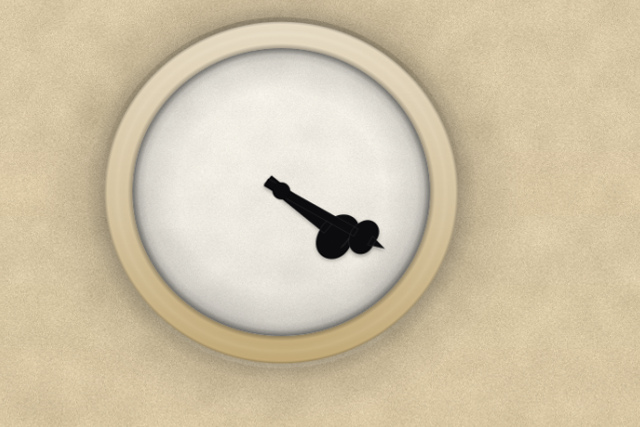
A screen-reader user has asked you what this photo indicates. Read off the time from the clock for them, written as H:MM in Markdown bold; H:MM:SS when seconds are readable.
**4:20**
